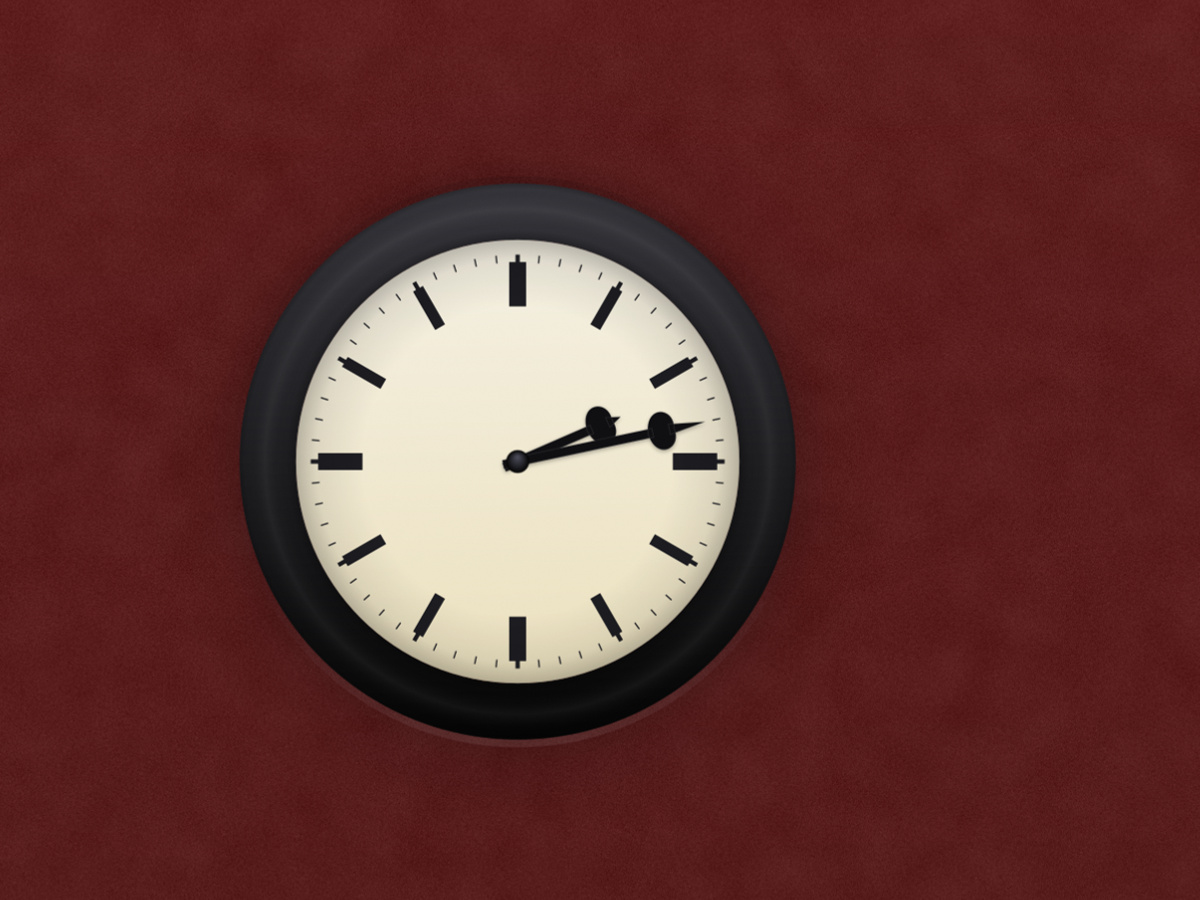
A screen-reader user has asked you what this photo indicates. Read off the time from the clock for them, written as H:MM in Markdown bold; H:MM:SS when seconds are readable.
**2:13**
